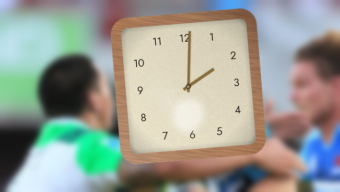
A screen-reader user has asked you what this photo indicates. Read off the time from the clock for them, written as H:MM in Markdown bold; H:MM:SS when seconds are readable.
**2:01**
